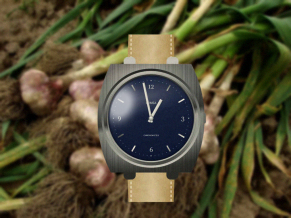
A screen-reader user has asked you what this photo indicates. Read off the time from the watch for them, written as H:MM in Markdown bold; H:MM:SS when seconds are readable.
**12:58**
